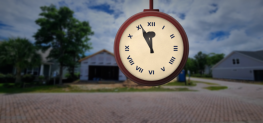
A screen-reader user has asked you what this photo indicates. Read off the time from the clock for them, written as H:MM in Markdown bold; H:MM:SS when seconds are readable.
**11:56**
